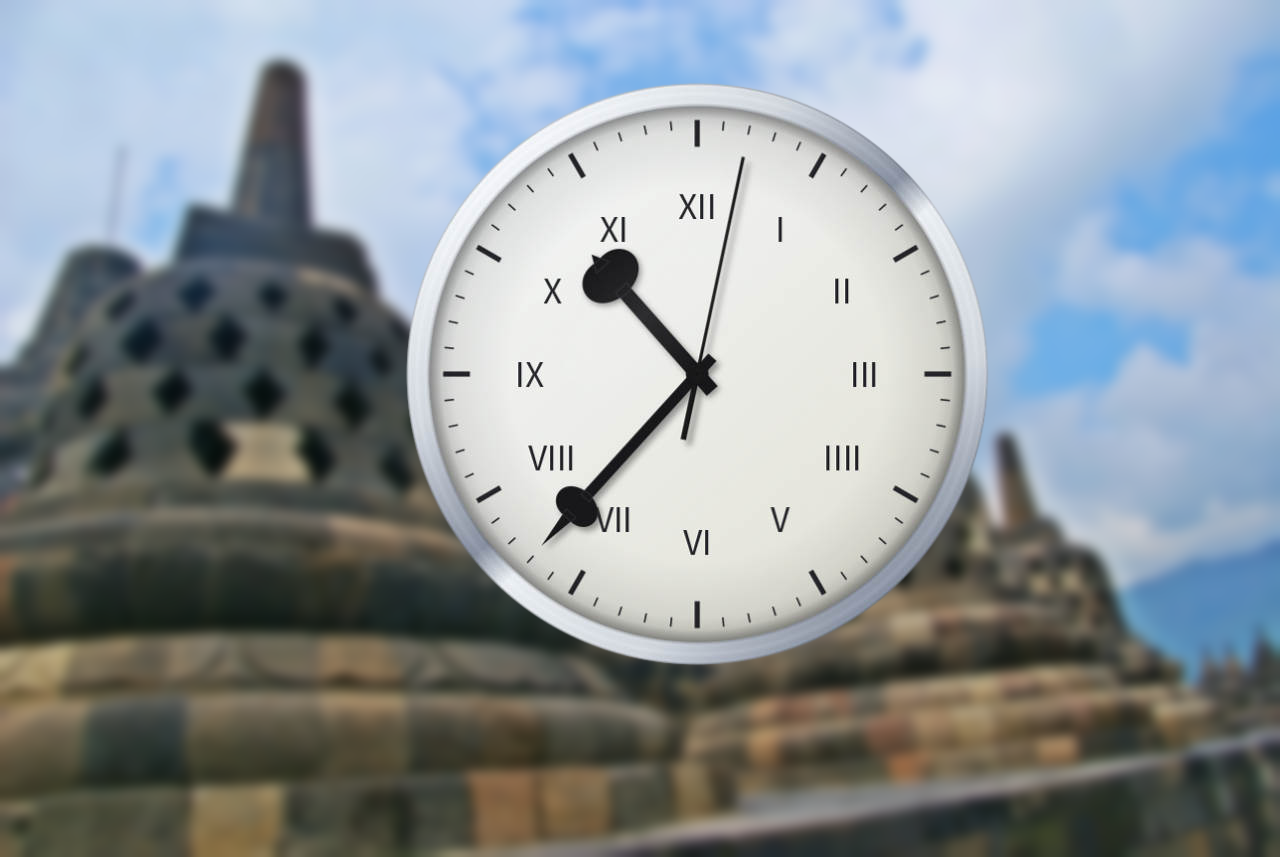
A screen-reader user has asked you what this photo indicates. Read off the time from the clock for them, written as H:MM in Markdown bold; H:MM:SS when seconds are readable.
**10:37:02**
